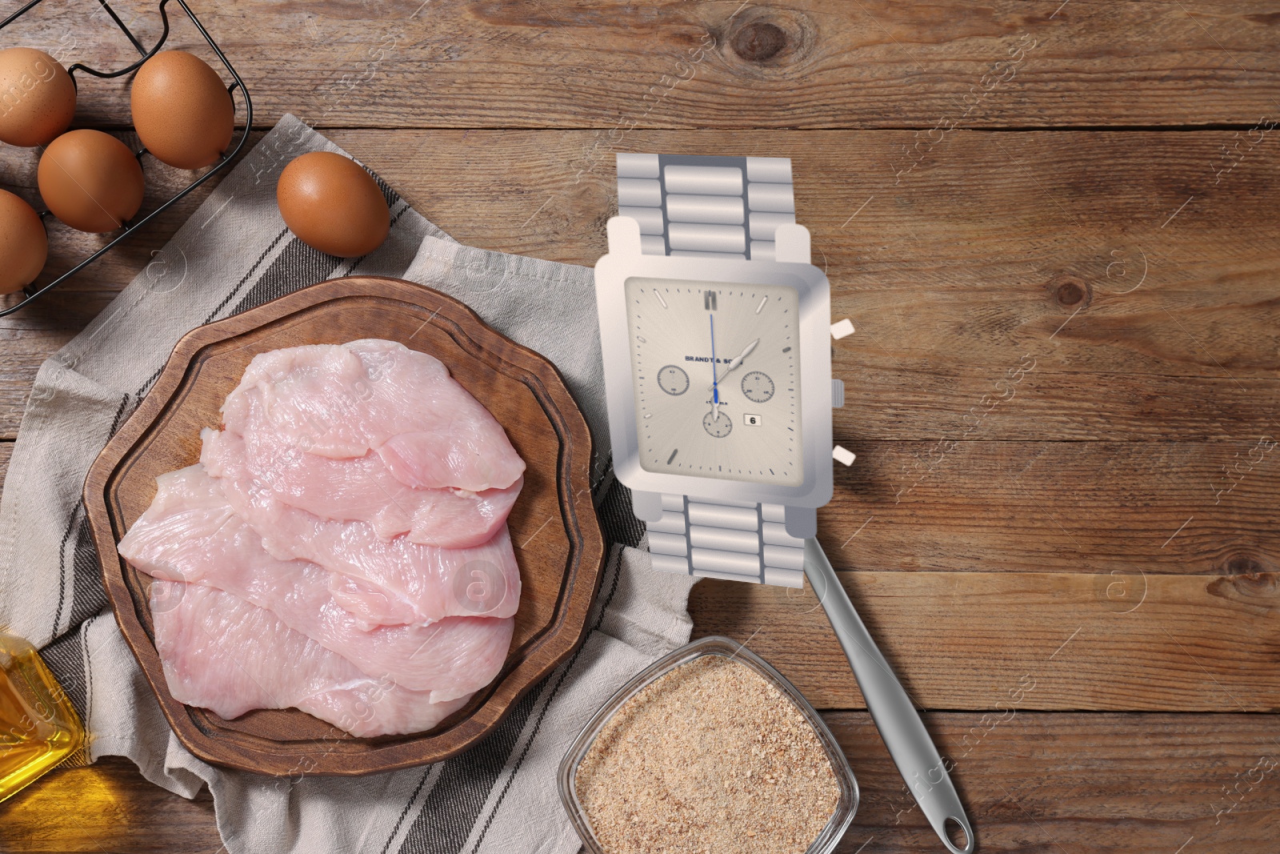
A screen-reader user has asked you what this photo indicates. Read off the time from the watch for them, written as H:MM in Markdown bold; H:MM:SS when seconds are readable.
**6:07**
